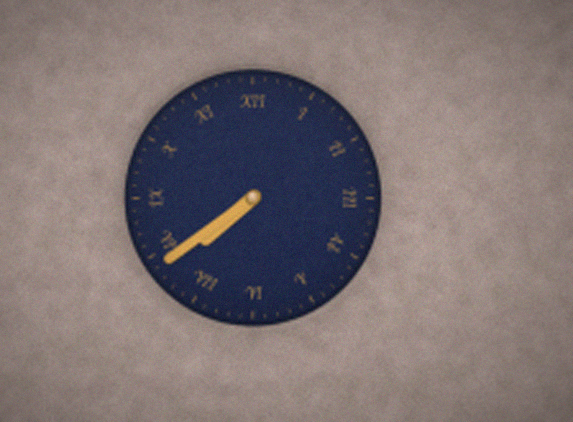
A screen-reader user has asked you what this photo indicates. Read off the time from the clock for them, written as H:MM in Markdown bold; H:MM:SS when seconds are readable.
**7:39**
